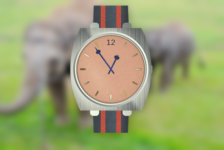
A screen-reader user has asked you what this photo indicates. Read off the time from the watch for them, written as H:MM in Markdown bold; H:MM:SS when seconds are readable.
**12:54**
